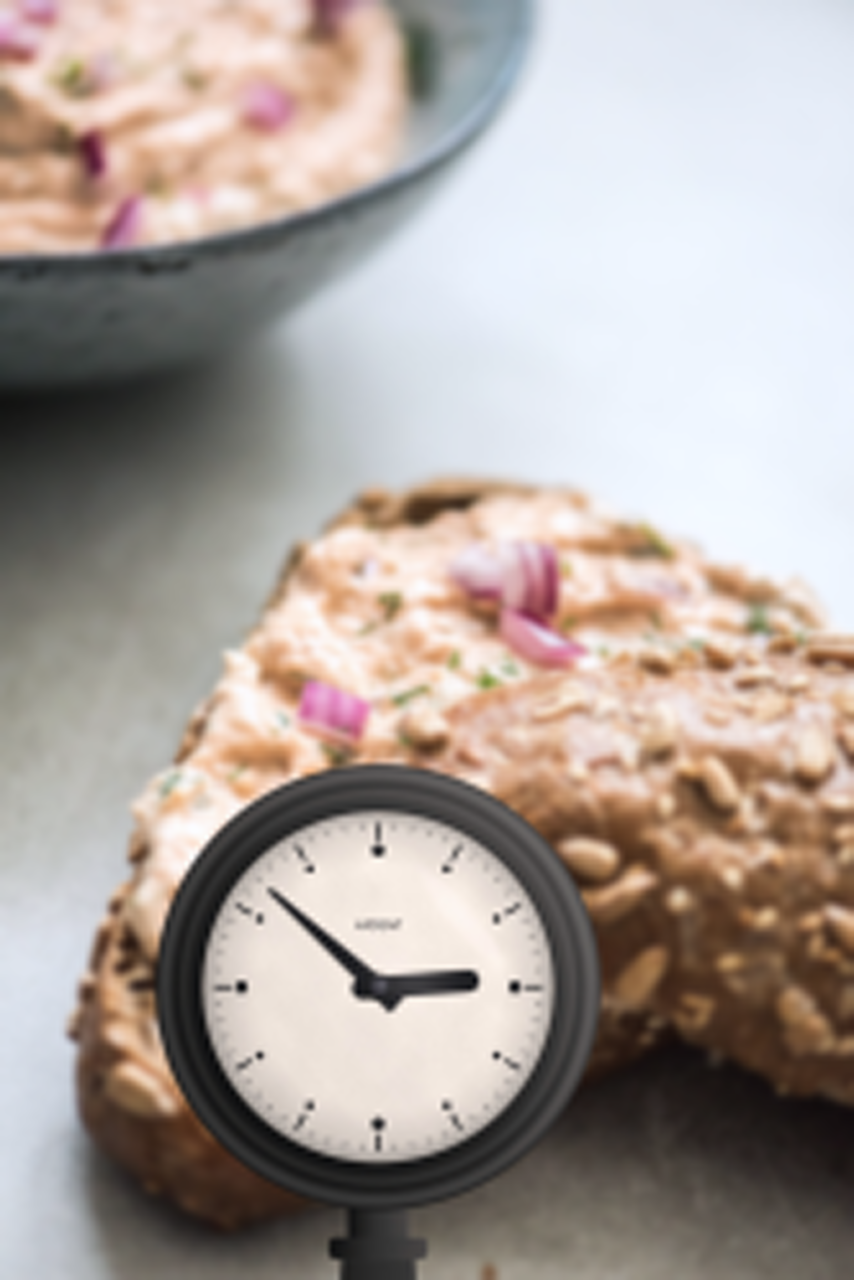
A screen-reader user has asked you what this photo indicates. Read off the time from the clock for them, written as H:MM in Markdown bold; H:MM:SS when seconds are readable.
**2:52**
